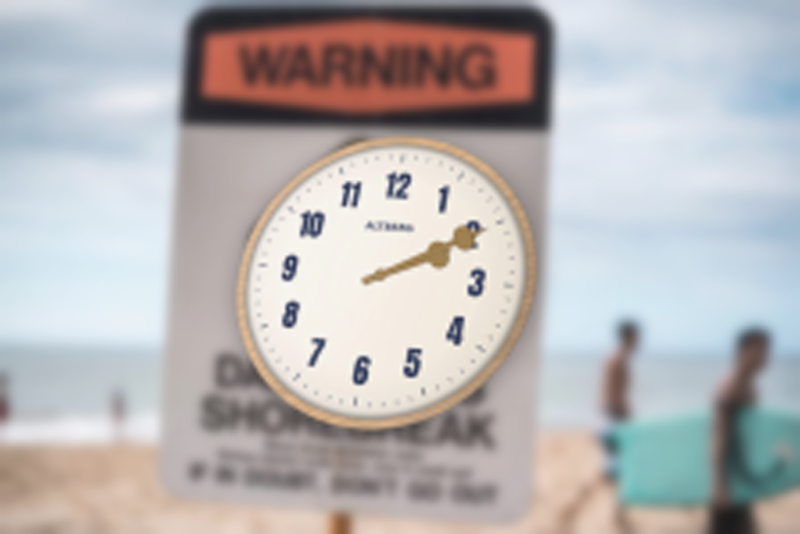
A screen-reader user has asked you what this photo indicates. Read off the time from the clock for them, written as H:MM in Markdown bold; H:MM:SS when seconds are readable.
**2:10**
